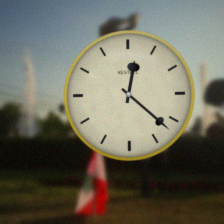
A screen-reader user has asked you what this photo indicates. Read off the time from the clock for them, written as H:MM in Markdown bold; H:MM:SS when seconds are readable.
**12:22**
